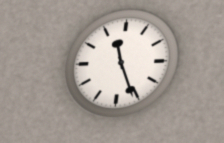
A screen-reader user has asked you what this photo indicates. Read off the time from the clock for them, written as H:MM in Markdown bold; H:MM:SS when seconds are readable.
**11:26**
